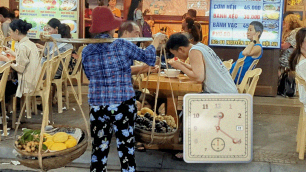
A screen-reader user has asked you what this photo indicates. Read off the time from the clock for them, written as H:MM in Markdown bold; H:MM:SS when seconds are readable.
**12:21**
